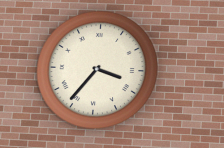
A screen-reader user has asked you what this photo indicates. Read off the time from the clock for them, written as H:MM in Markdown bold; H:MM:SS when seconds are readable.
**3:36**
